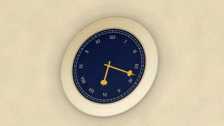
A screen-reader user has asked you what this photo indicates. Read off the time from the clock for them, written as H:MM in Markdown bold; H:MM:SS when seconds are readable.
**6:18**
